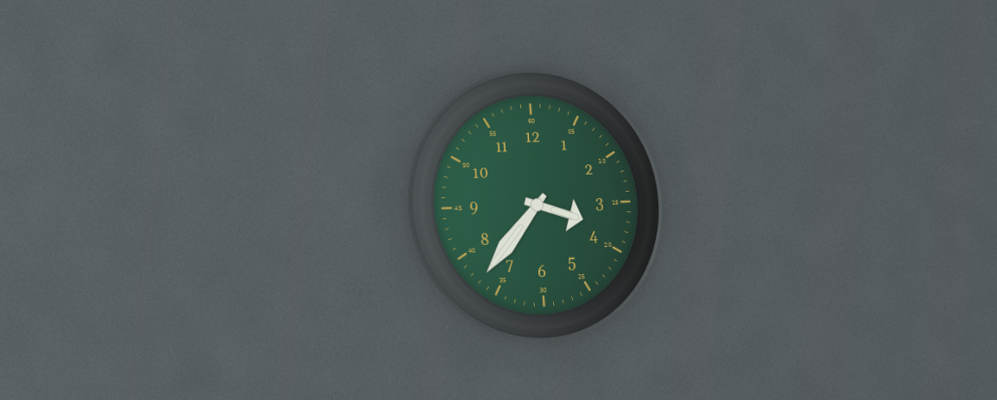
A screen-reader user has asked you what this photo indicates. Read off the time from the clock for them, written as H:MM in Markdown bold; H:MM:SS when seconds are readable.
**3:37**
